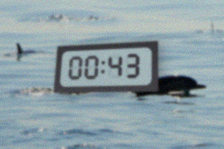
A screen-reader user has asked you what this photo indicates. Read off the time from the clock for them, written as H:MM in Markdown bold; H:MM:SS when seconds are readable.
**0:43**
